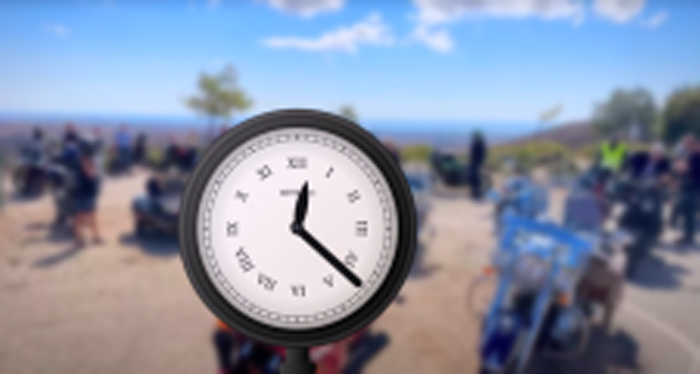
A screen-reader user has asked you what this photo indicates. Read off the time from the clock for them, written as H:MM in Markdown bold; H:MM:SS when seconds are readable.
**12:22**
